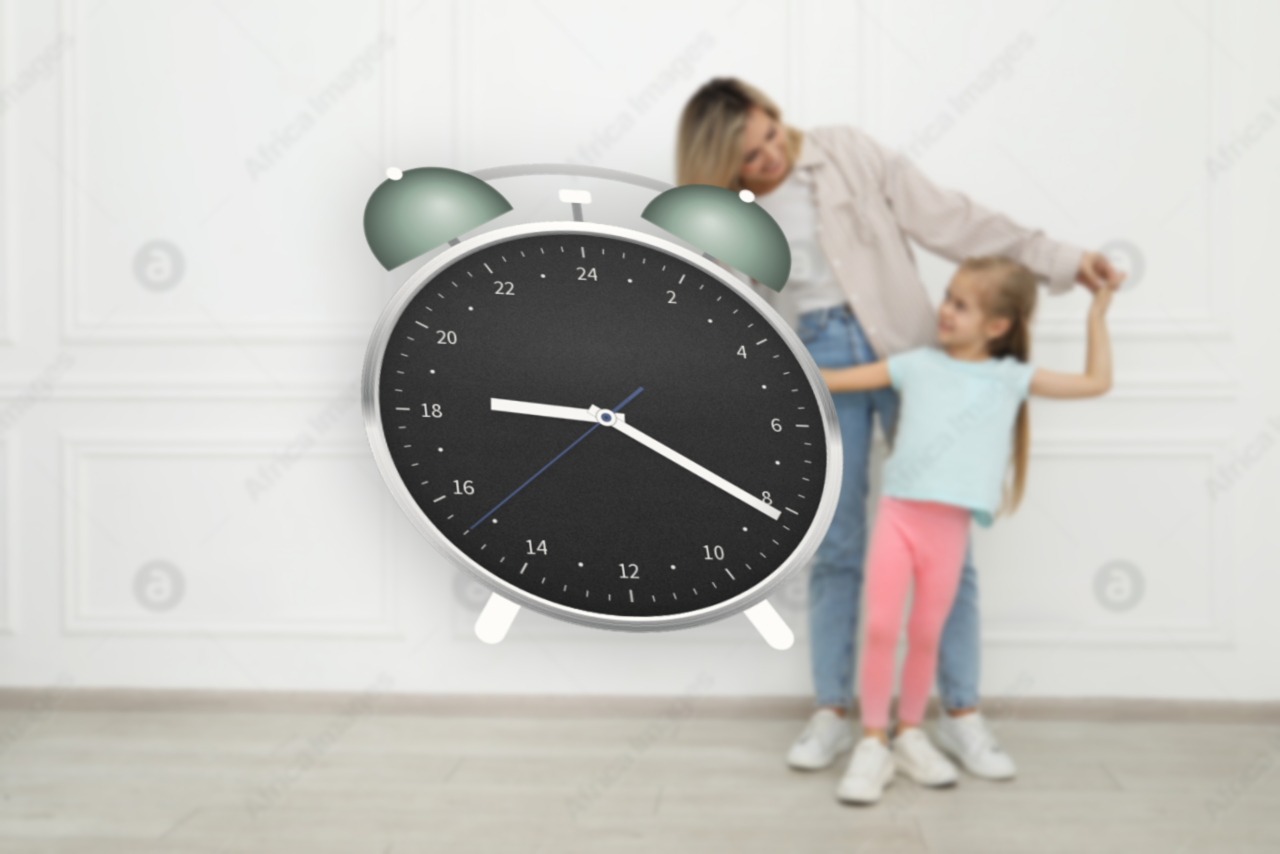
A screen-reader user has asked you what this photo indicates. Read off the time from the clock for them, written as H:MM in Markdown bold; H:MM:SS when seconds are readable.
**18:20:38**
